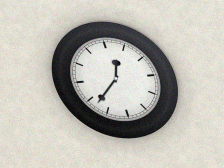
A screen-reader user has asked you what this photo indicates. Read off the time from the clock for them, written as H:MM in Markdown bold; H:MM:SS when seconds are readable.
**12:38**
